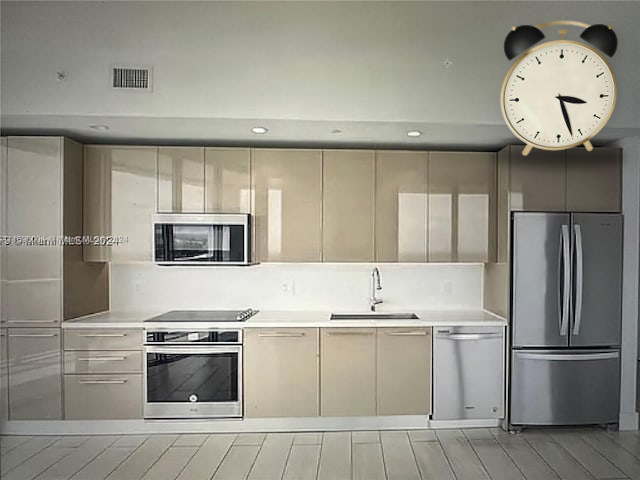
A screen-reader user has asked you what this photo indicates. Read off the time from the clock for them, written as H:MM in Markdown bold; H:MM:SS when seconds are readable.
**3:27**
